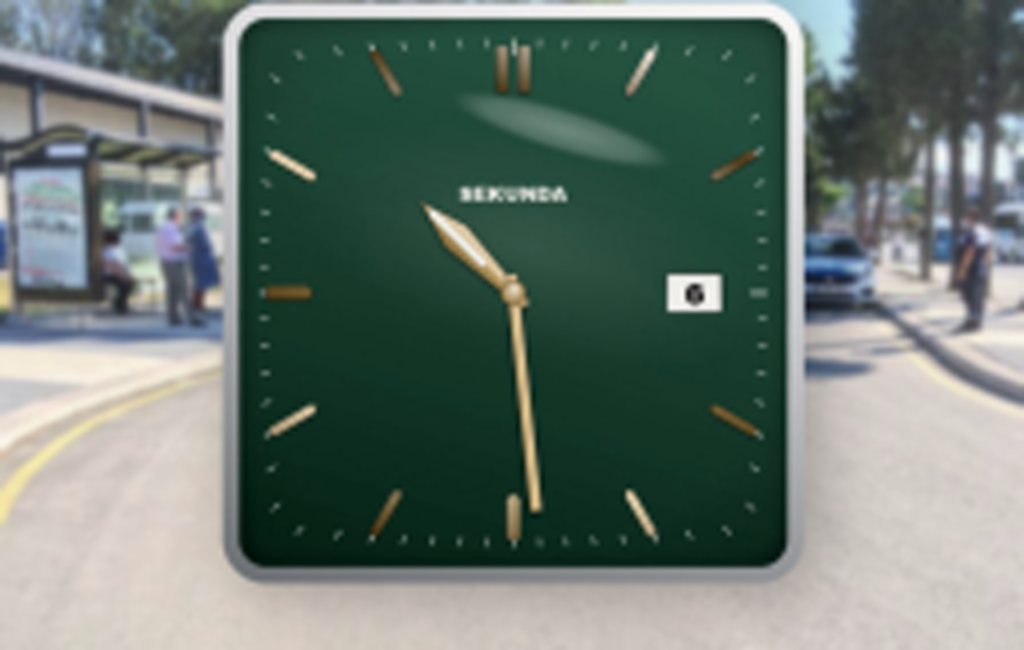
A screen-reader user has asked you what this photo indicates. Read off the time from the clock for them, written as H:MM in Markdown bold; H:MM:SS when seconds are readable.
**10:29**
